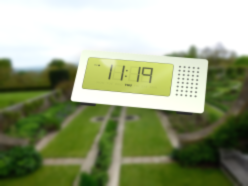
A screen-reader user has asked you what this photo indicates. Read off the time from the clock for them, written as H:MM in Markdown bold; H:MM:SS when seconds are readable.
**11:19**
